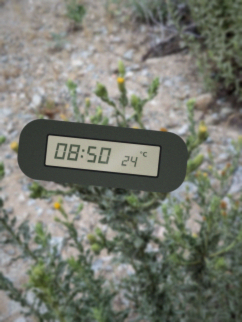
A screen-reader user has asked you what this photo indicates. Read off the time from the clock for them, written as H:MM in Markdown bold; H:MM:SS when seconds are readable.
**8:50**
